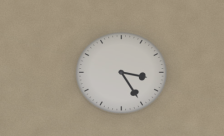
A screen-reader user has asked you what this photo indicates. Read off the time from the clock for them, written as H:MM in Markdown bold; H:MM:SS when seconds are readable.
**3:25**
